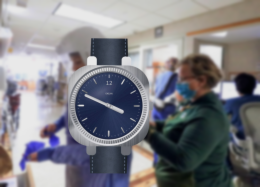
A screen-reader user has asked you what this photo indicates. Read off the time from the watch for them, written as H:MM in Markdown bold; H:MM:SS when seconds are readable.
**3:49**
